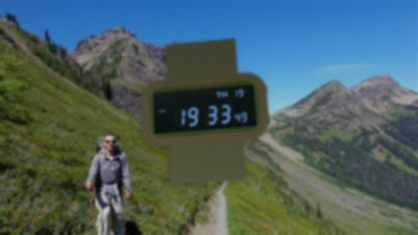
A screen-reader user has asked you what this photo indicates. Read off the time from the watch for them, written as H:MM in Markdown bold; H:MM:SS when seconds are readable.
**19:33**
